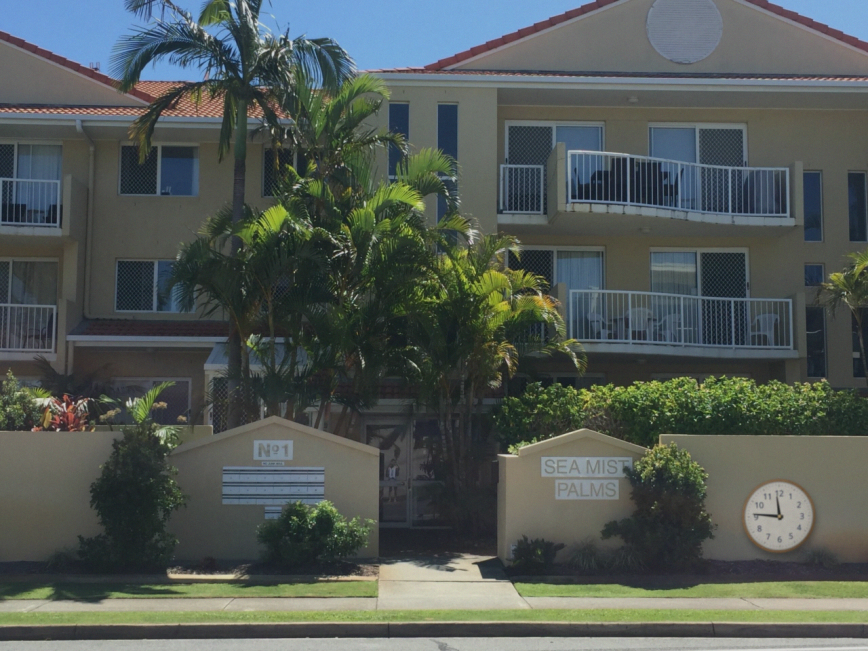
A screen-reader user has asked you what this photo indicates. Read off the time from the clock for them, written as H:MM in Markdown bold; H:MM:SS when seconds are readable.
**11:46**
